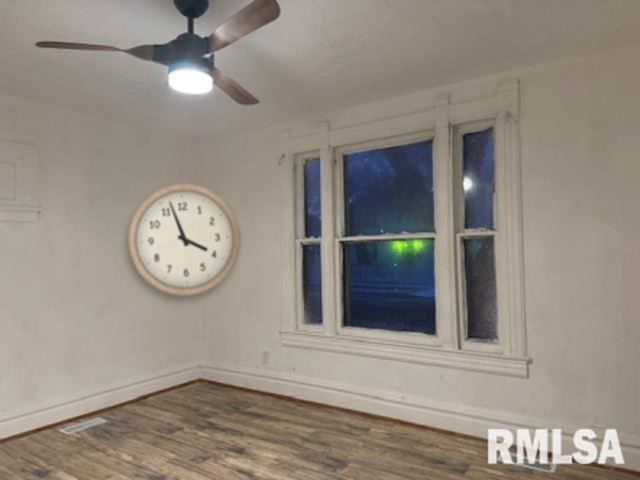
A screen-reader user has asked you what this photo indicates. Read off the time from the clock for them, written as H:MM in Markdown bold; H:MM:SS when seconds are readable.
**3:57**
